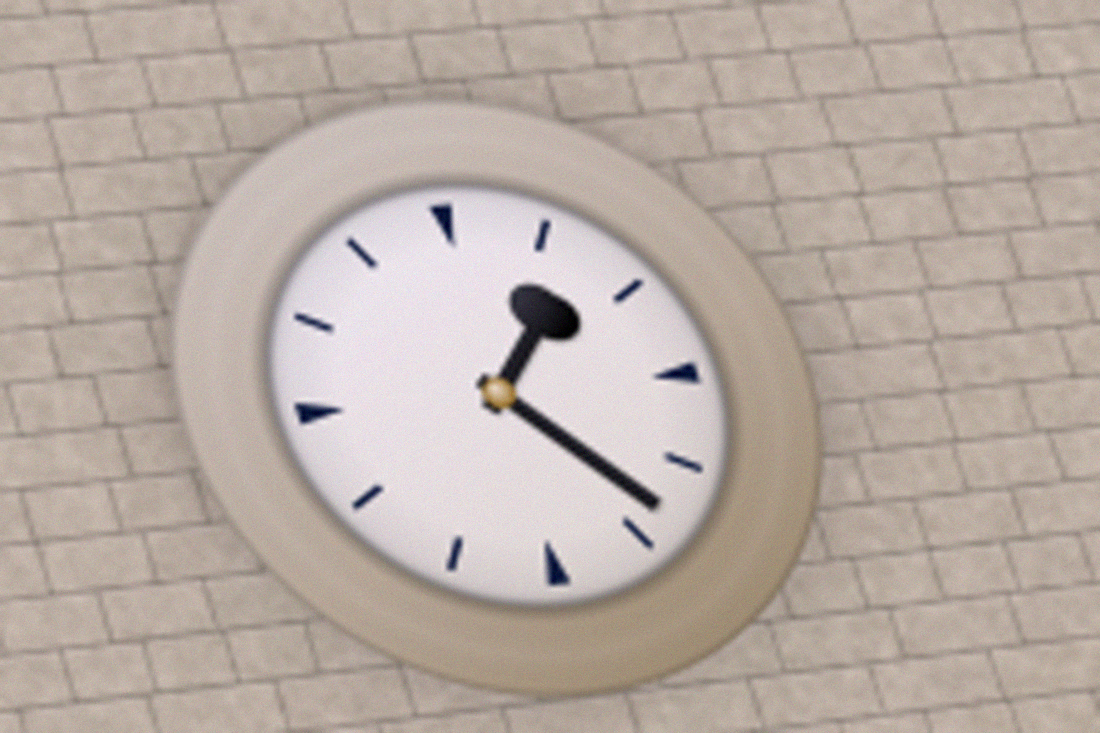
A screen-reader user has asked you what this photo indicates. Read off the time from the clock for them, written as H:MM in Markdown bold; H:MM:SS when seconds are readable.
**1:23**
